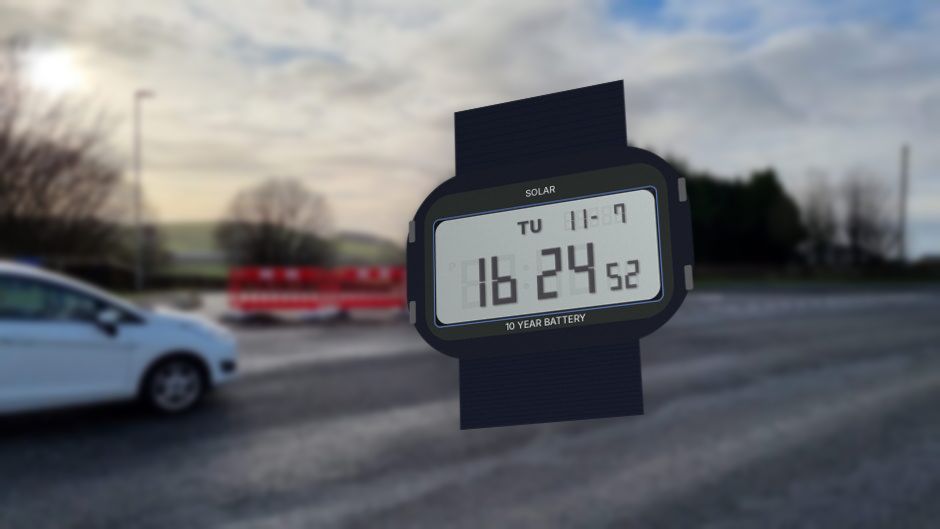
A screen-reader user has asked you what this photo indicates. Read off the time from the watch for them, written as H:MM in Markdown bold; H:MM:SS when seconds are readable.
**16:24:52**
